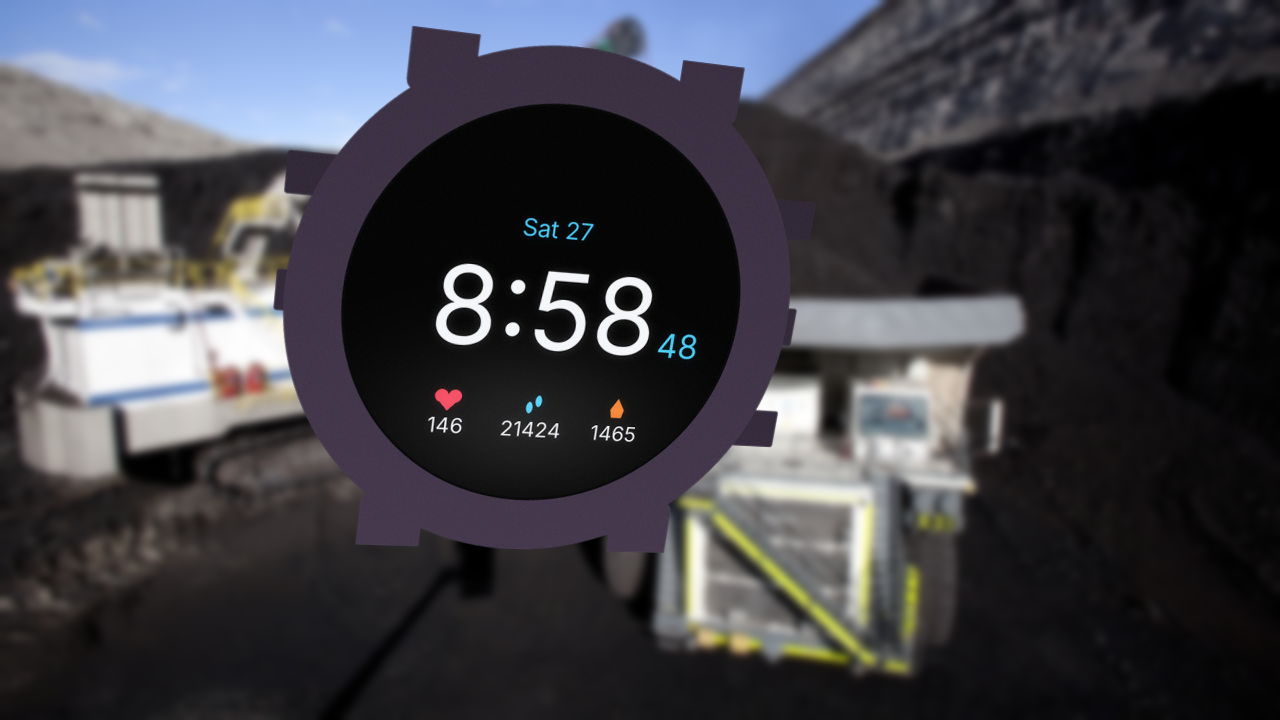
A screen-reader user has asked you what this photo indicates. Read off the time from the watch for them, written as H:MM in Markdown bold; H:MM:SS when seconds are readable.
**8:58:48**
